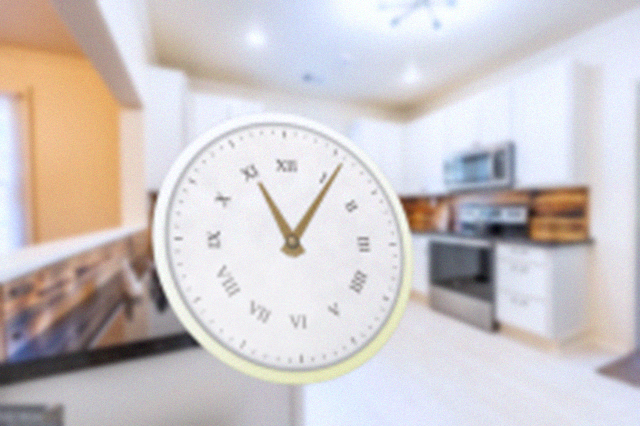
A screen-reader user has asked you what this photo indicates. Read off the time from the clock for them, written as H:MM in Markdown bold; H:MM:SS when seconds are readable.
**11:06**
